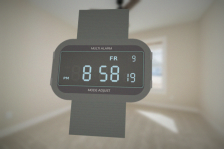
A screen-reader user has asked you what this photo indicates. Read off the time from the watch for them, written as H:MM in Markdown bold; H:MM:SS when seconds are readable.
**8:58:19**
